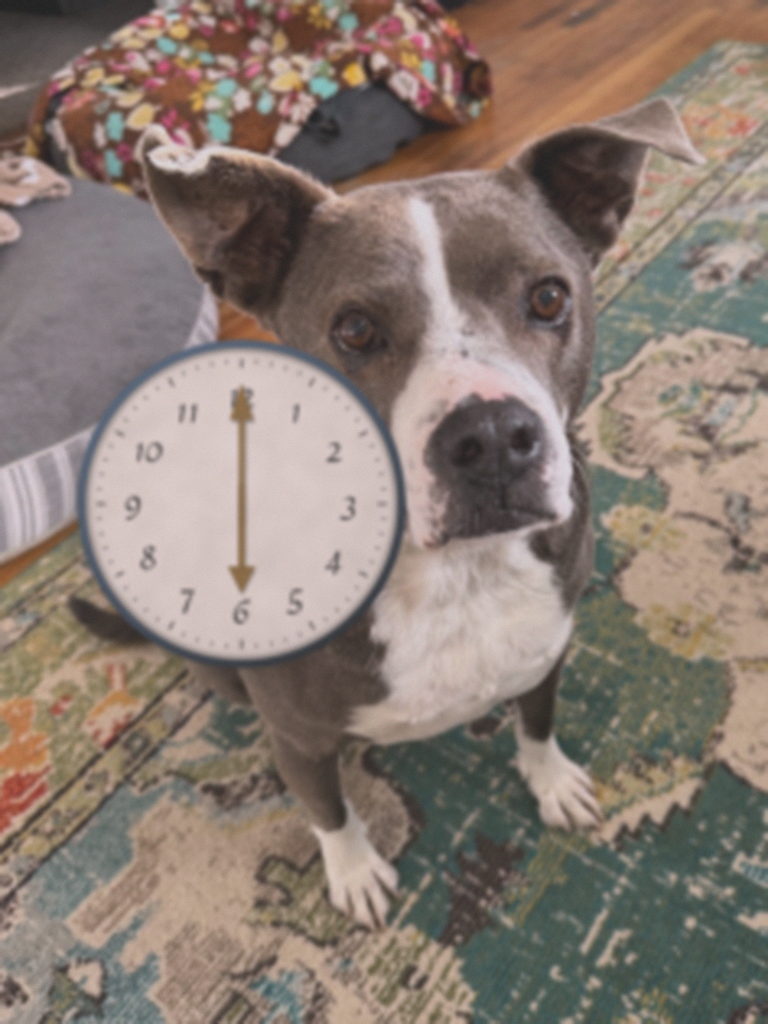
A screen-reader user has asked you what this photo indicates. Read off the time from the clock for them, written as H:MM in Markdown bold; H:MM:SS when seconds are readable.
**6:00**
